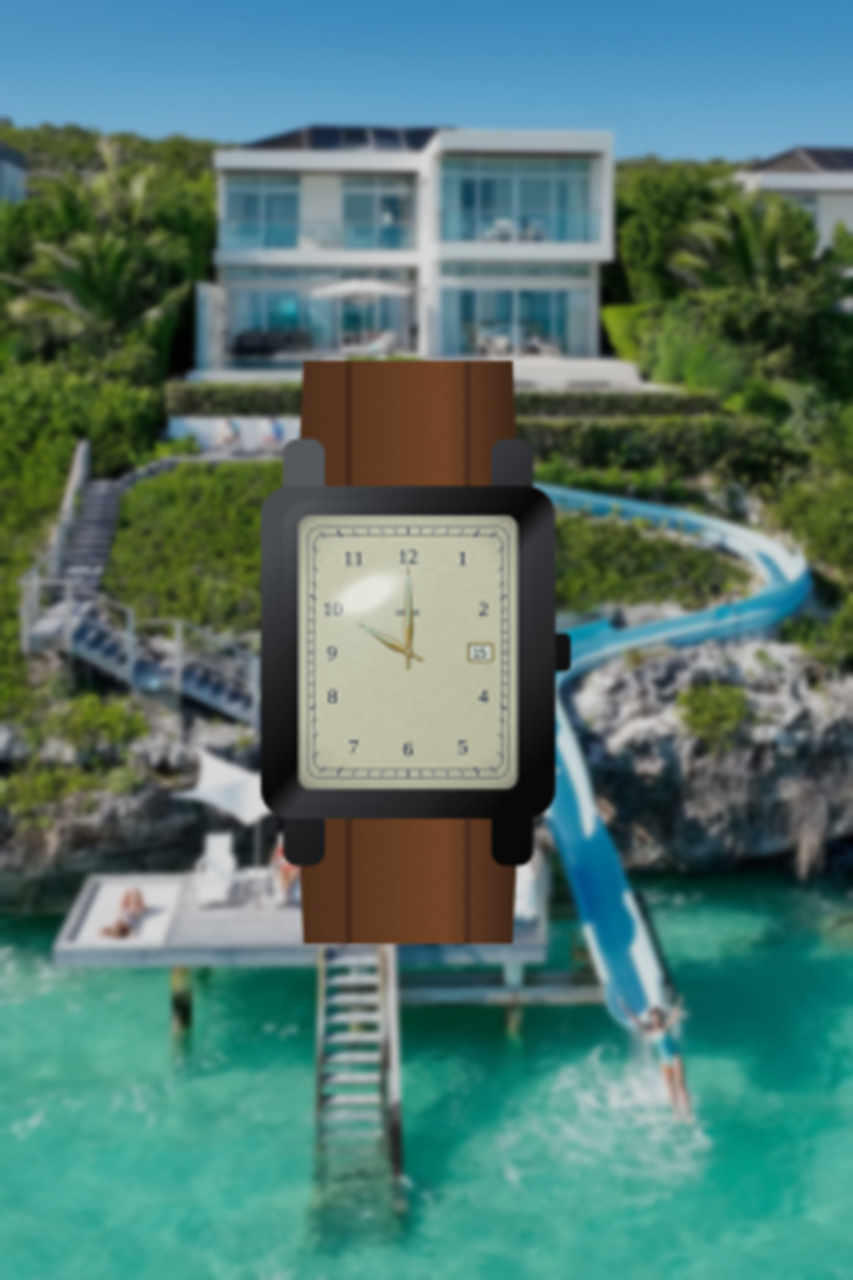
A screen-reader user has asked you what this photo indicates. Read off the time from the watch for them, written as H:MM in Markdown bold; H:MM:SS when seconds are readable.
**10:00**
